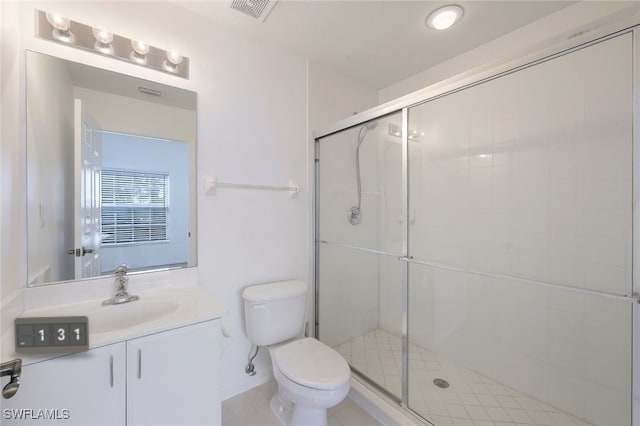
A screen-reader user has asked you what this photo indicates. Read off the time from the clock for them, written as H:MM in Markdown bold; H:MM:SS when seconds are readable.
**1:31**
